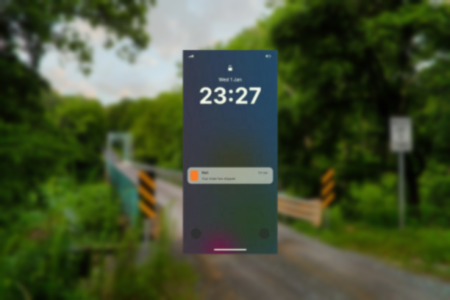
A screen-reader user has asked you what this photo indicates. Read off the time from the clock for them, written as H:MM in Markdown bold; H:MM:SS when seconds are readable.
**23:27**
